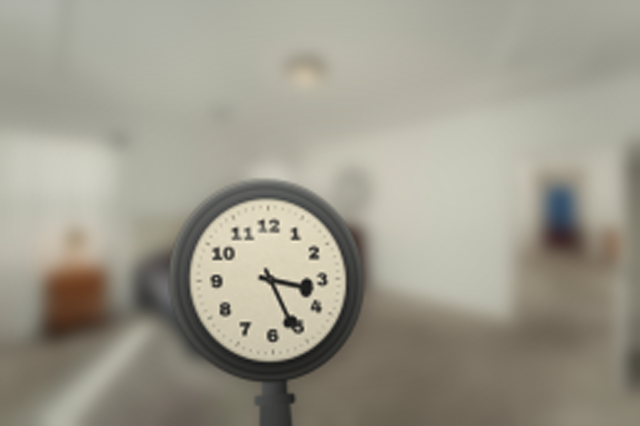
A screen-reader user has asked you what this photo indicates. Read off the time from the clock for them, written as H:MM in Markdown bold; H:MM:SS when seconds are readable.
**3:26**
